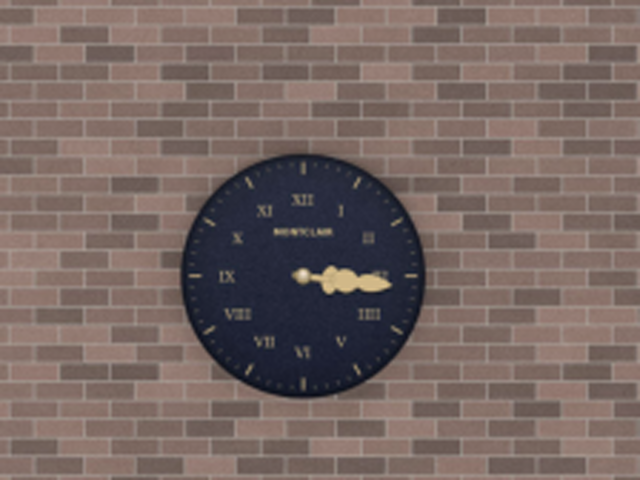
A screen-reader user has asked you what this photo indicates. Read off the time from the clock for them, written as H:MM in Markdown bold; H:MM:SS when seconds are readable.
**3:16**
